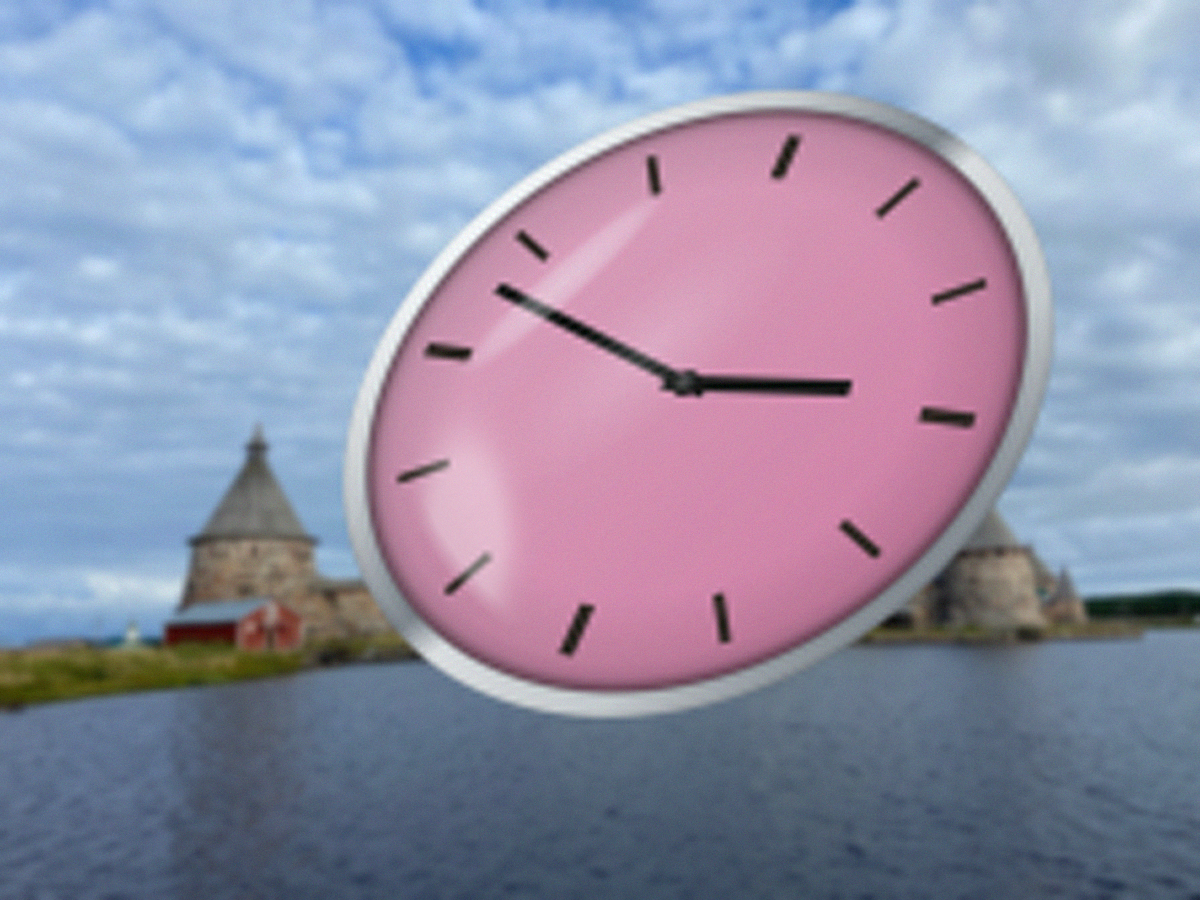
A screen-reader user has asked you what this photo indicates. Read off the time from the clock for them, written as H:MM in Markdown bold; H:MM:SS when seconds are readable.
**2:48**
